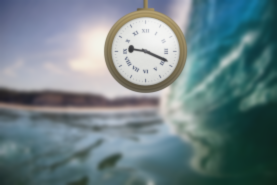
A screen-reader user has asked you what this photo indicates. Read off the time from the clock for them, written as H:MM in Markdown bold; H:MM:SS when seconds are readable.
**9:19**
